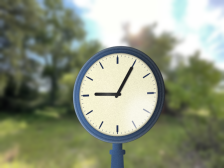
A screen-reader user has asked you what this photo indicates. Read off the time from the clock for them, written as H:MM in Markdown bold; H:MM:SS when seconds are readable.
**9:05**
